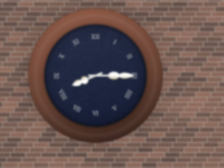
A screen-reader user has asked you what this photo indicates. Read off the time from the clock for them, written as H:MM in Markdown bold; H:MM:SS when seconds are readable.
**8:15**
